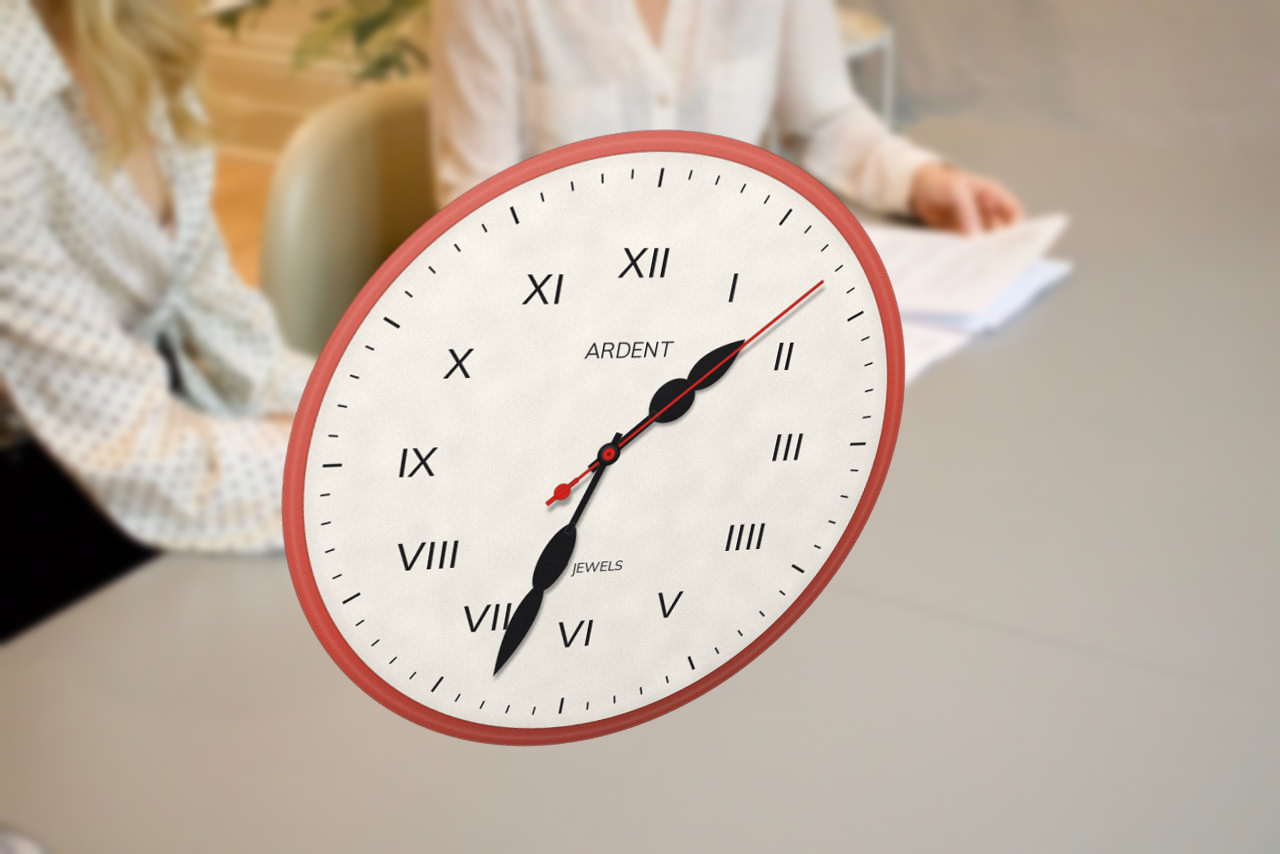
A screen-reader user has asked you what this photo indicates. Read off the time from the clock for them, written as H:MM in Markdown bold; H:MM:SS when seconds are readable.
**1:33:08**
